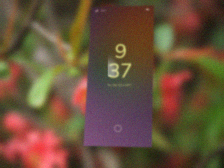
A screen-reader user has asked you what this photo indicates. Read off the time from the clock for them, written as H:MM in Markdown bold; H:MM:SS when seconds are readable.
**9:37**
